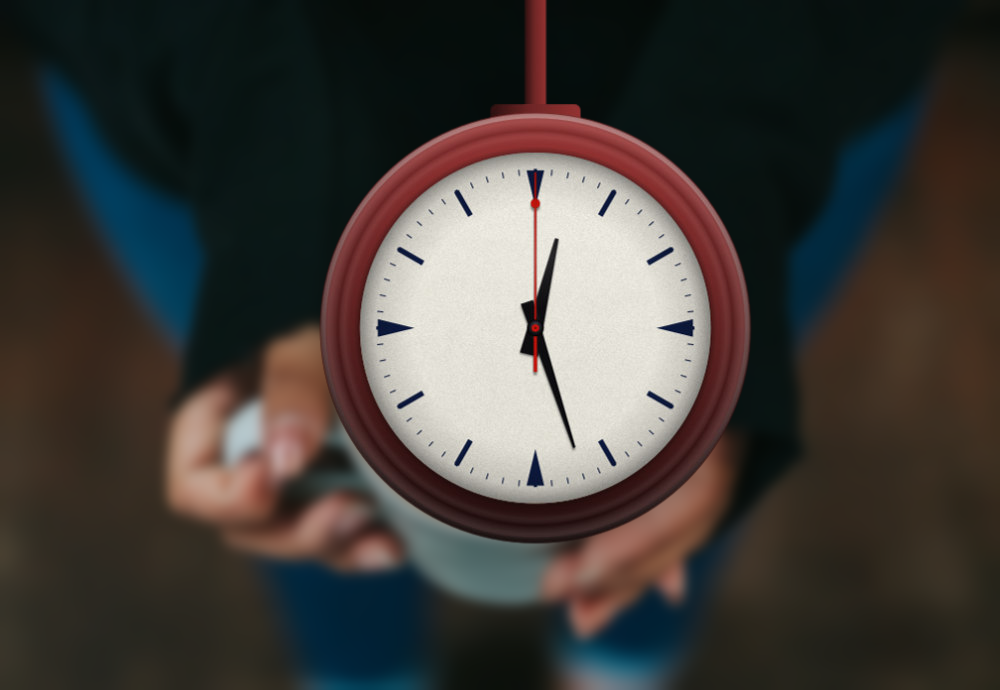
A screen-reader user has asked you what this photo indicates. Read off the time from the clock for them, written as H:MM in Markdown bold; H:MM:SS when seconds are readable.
**12:27:00**
